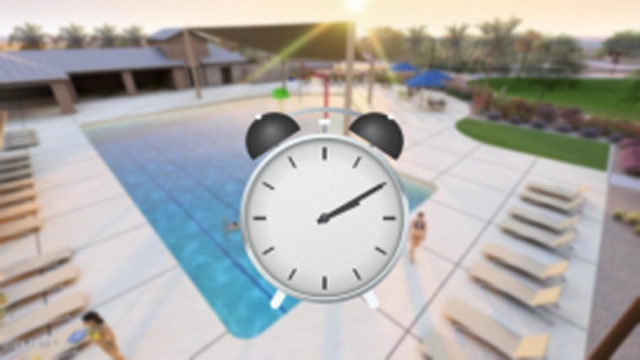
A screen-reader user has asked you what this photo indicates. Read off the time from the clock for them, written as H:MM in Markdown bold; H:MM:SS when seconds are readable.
**2:10**
